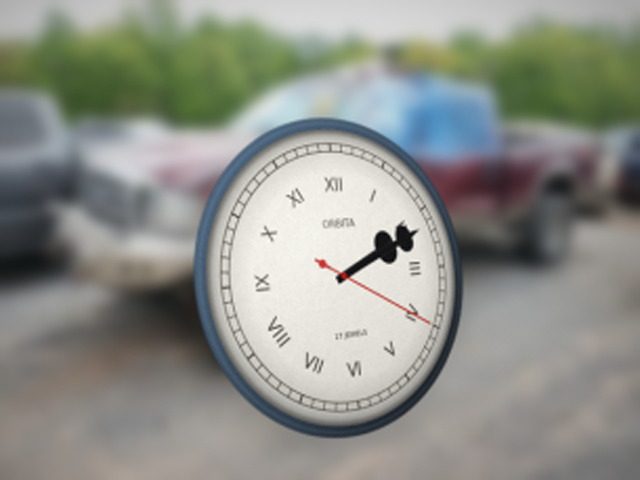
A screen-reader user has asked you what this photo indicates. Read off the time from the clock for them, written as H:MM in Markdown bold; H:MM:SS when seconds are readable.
**2:11:20**
